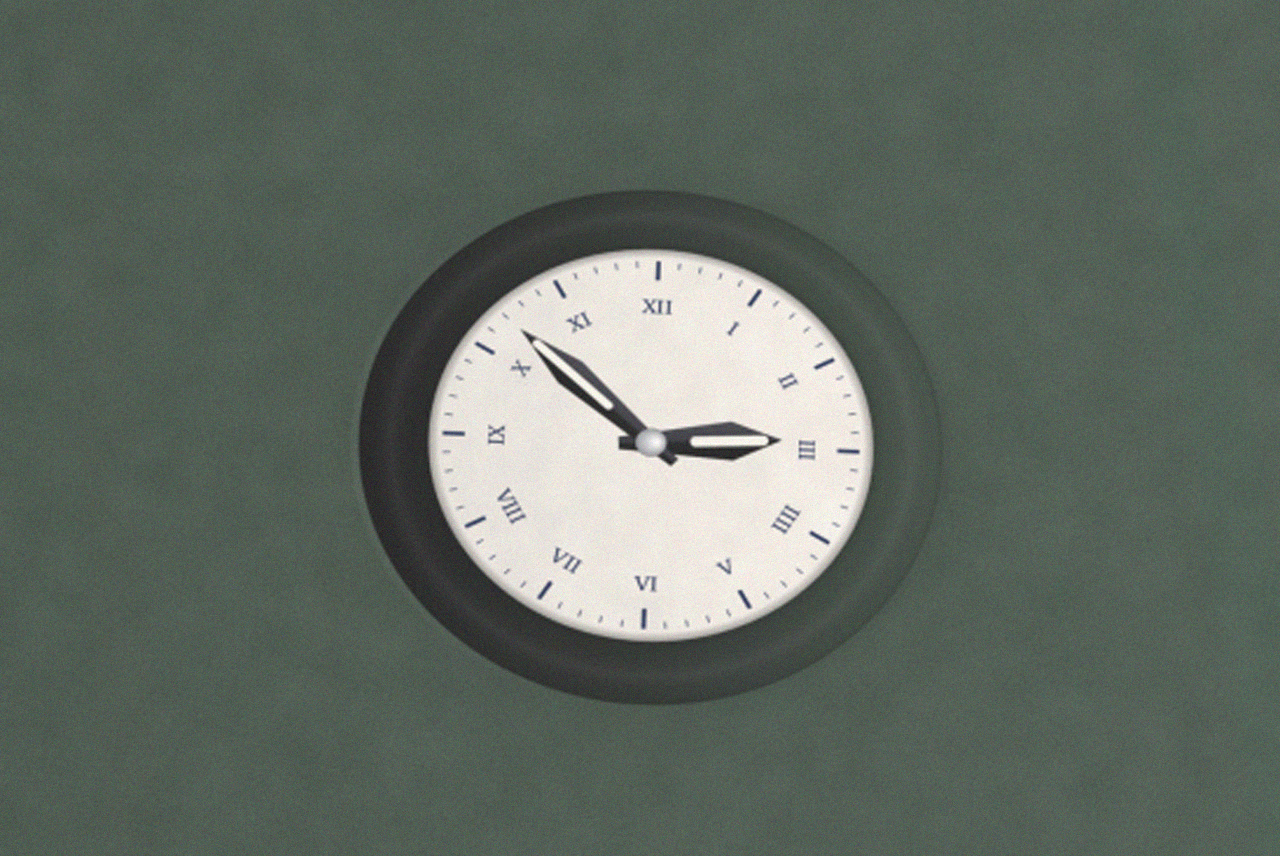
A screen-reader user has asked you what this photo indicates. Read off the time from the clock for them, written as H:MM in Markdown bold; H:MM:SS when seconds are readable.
**2:52**
